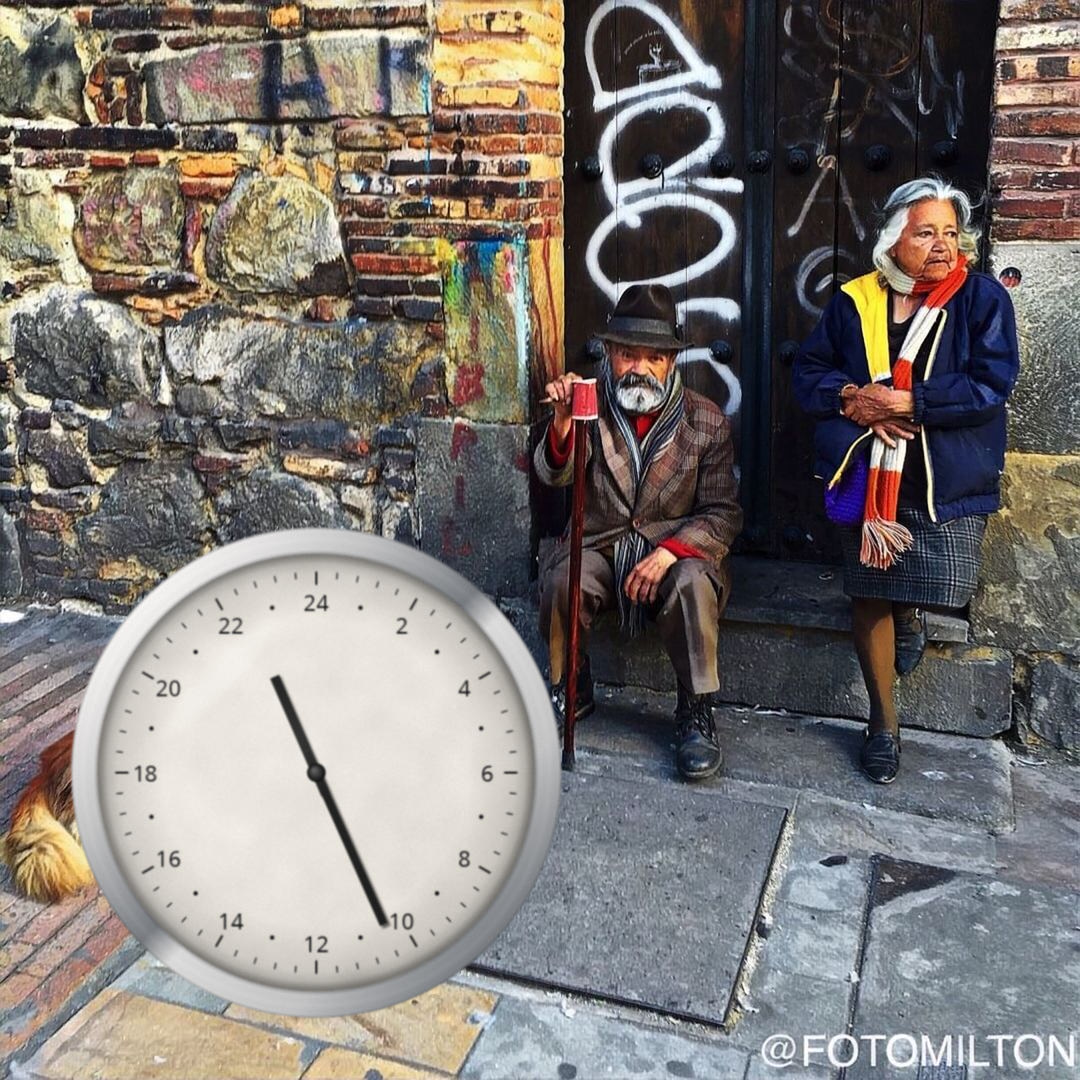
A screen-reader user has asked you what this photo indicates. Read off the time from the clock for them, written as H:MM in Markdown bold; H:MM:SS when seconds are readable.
**22:26**
